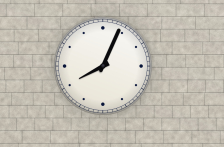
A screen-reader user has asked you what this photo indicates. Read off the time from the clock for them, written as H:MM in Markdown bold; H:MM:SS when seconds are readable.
**8:04**
